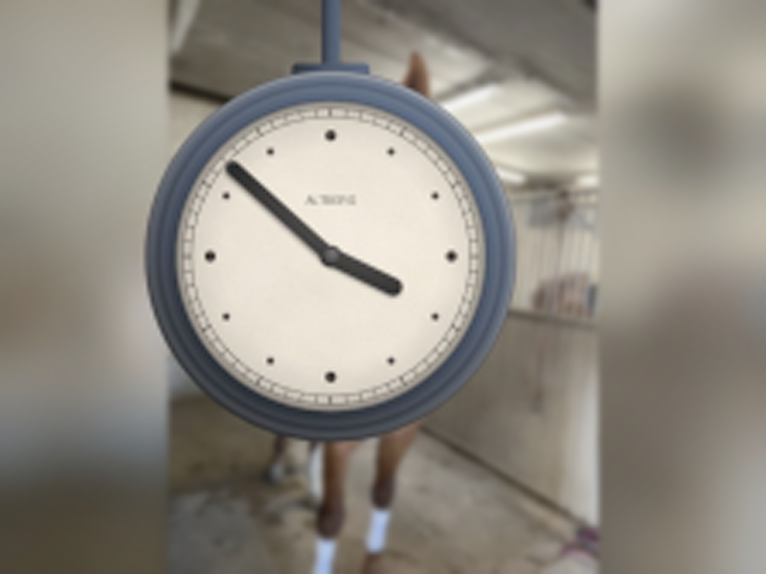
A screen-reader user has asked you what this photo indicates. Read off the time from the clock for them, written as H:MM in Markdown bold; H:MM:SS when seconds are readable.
**3:52**
